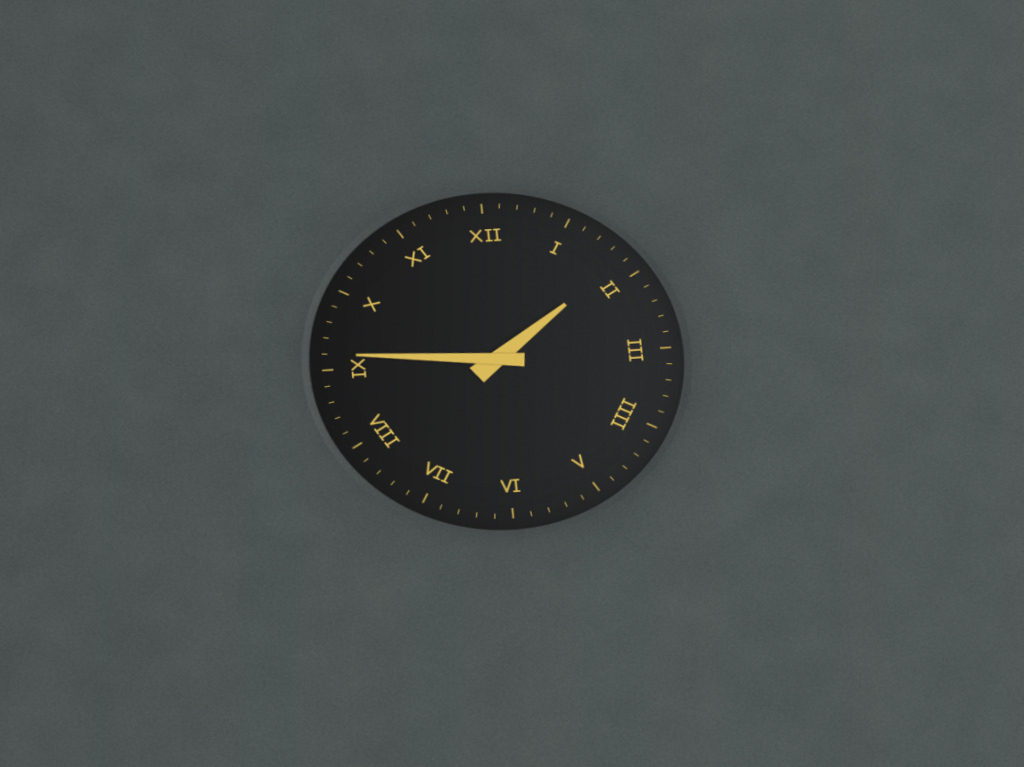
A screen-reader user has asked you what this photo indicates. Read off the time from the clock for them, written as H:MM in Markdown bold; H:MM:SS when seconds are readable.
**1:46**
